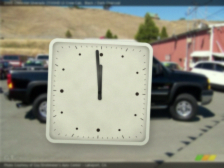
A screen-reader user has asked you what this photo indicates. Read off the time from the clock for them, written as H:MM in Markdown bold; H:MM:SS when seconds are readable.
**11:59**
